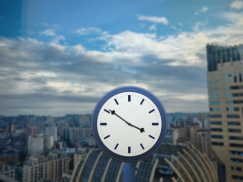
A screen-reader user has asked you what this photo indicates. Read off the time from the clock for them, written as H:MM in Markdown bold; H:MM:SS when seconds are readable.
**3:51**
